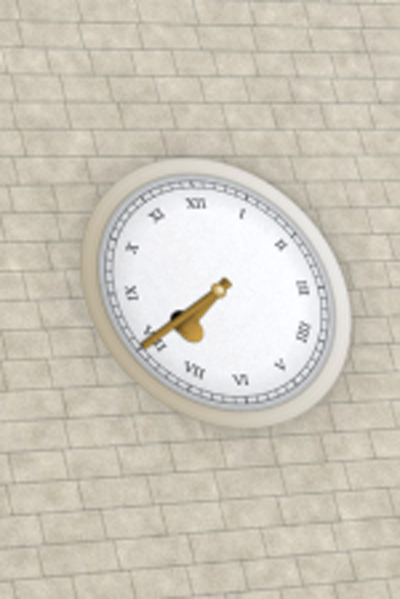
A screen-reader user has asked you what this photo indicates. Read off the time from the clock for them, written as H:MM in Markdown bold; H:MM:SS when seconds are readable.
**7:40**
